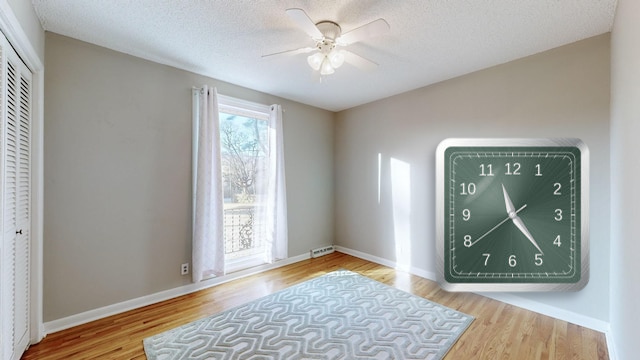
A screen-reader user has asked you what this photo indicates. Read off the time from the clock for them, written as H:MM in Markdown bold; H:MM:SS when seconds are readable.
**11:23:39**
